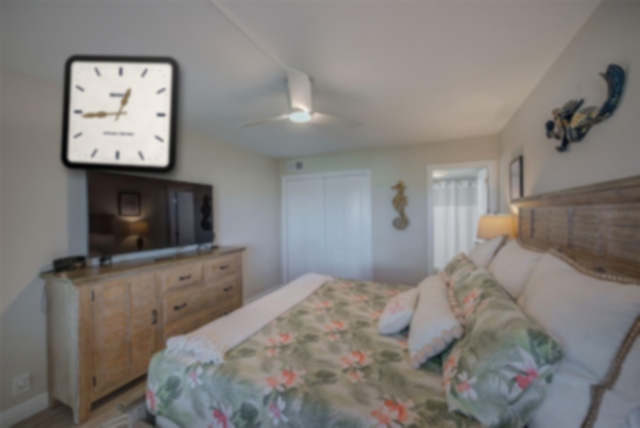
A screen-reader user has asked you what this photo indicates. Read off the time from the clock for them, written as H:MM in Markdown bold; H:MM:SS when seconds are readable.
**12:44**
